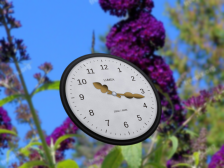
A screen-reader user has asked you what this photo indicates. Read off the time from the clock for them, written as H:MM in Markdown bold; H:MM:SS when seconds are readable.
**10:17**
